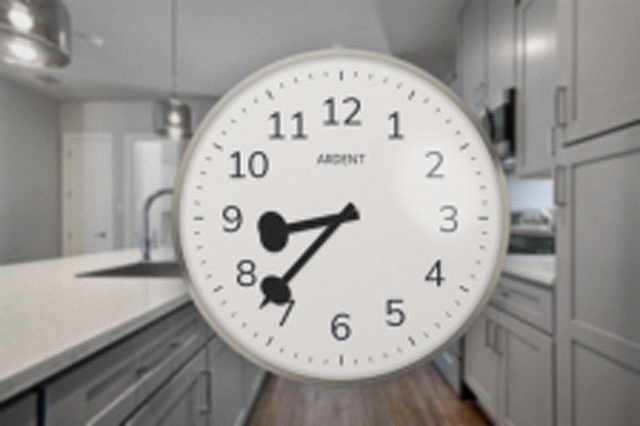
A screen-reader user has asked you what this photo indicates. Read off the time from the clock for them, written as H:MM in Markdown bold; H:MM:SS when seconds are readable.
**8:37**
